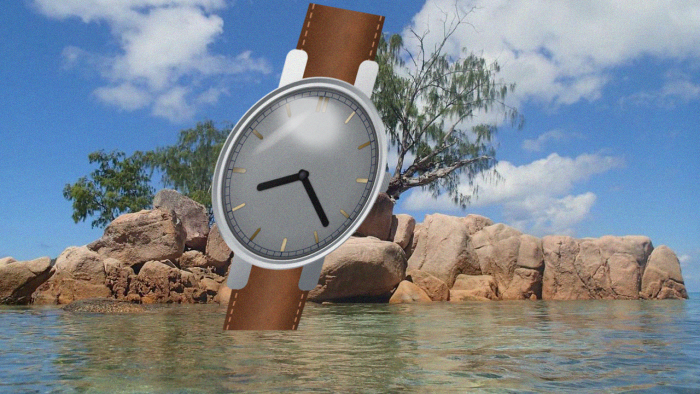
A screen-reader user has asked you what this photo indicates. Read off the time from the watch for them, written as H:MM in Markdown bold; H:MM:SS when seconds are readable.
**8:23**
